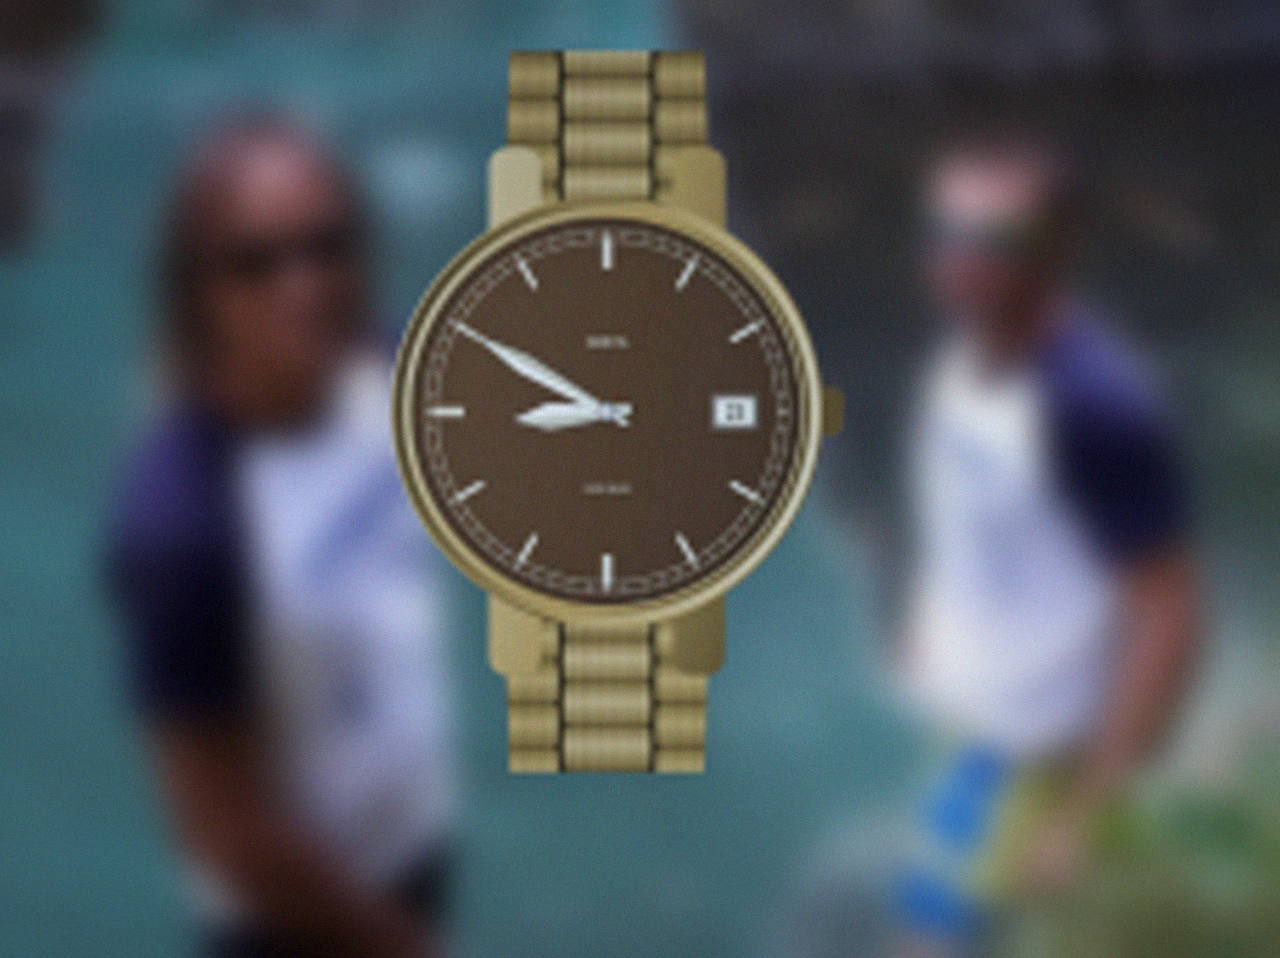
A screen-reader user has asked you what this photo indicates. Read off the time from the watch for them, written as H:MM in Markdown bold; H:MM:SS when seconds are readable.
**8:50**
